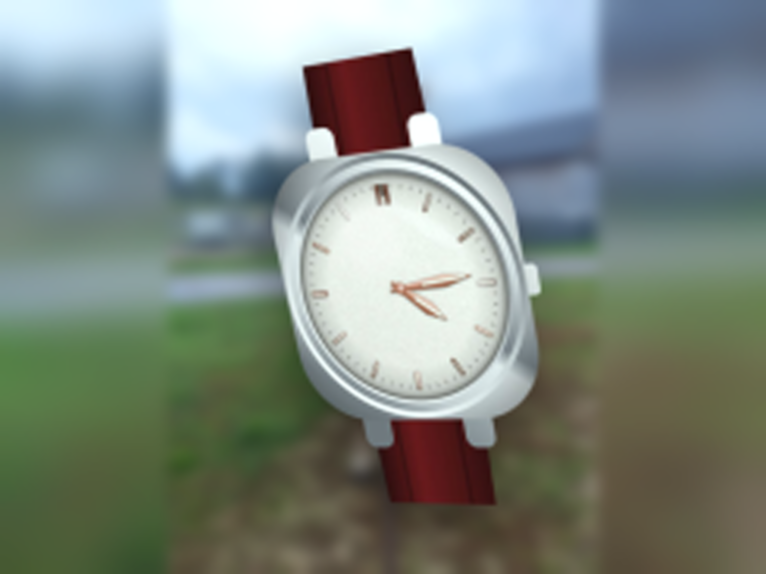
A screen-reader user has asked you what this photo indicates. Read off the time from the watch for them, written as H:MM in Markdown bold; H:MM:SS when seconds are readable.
**4:14**
